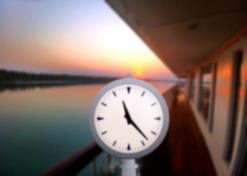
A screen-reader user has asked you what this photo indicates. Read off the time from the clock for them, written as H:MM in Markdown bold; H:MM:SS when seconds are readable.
**11:23**
